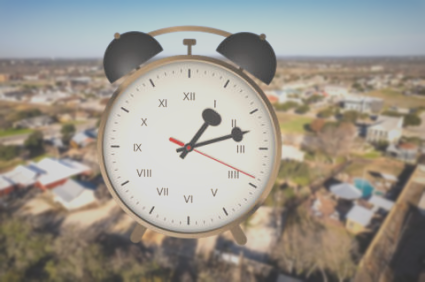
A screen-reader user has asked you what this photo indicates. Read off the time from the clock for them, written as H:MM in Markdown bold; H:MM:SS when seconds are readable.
**1:12:19**
